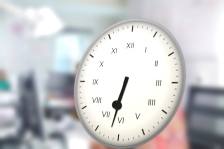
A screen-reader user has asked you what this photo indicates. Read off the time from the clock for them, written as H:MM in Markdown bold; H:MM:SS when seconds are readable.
**6:32**
